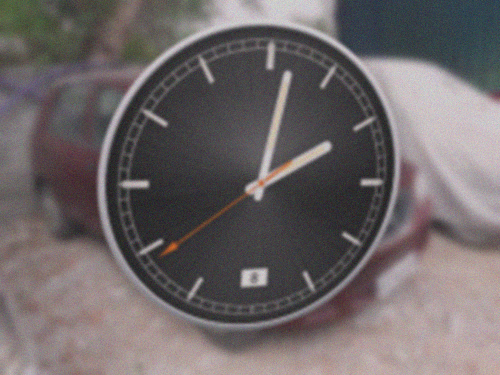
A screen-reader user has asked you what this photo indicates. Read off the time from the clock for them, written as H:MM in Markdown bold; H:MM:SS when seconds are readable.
**2:01:39**
